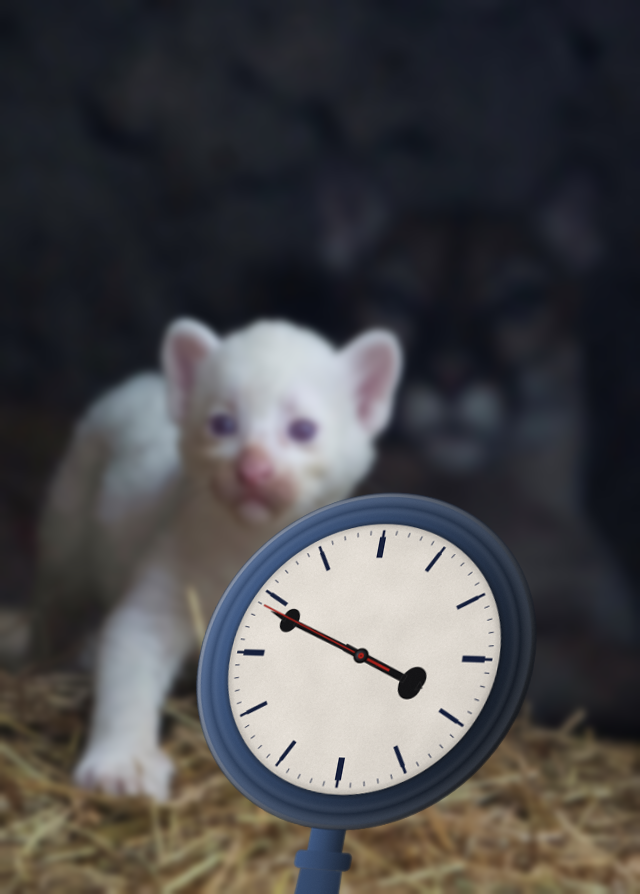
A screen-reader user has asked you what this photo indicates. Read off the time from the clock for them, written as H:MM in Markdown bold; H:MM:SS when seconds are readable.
**3:48:49**
